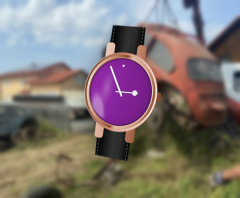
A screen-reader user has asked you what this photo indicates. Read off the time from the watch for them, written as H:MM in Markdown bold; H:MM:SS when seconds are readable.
**2:55**
